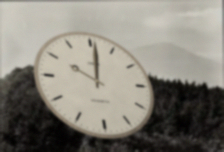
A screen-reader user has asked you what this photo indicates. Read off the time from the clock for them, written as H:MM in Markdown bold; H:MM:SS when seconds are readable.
**10:01**
